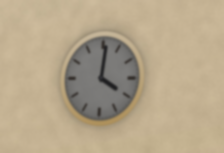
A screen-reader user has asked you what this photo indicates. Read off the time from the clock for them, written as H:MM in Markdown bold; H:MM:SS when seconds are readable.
**4:01**
